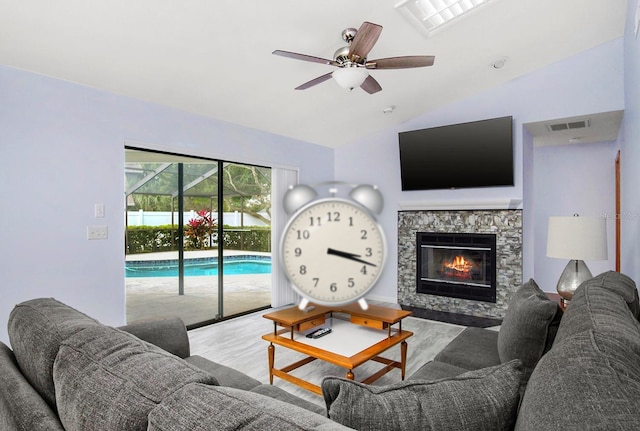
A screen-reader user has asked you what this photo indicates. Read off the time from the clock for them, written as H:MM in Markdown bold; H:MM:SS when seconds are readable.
**3:18**
